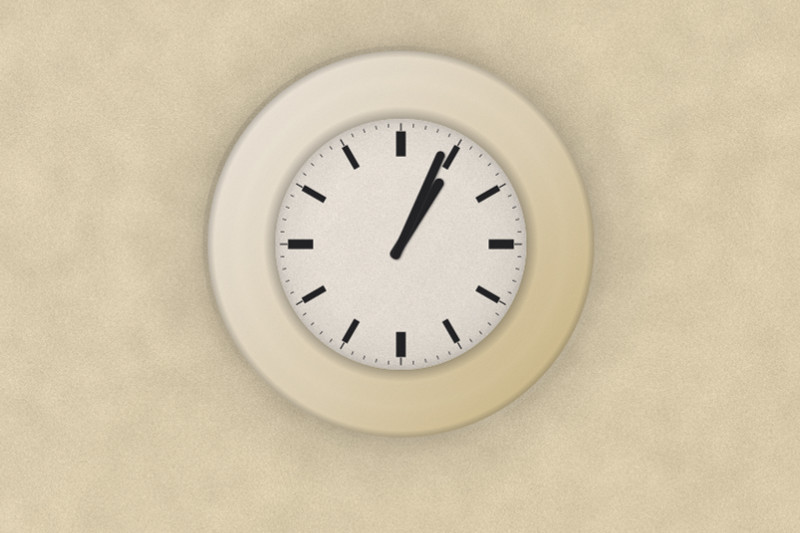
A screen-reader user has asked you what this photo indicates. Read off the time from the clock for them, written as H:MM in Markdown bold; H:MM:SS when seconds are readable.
**1:04**
